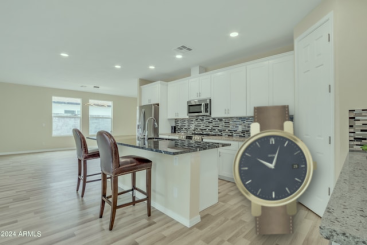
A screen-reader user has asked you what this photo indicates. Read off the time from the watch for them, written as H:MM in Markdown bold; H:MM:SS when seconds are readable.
**10:03**
